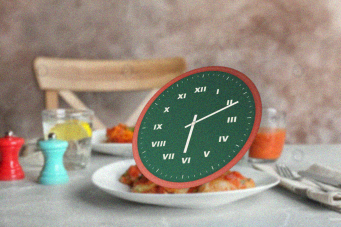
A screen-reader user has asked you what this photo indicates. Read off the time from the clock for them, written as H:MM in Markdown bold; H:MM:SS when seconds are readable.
**6:11**
